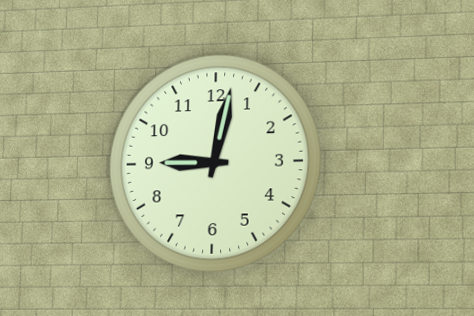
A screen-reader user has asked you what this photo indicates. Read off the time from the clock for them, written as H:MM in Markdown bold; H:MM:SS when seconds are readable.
**9:02**
